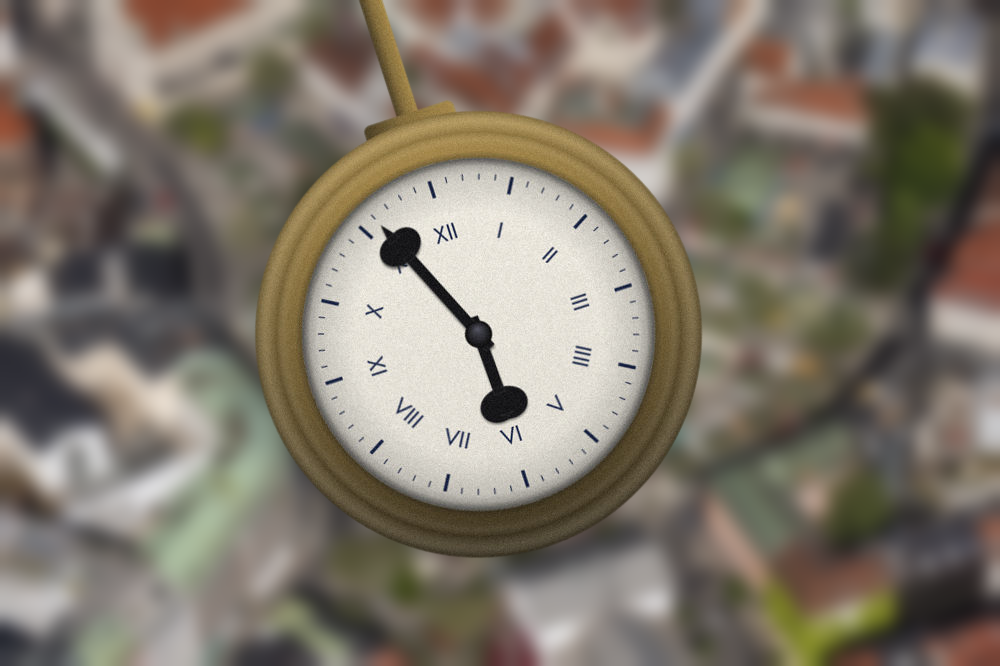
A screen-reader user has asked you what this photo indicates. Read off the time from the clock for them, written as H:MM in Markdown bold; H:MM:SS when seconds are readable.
**5:56**
